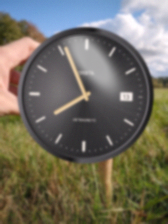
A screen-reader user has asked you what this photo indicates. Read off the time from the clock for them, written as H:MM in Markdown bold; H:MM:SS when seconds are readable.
**7:56**
